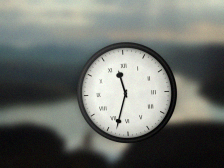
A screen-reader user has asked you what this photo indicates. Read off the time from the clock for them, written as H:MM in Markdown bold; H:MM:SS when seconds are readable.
**11:33**
